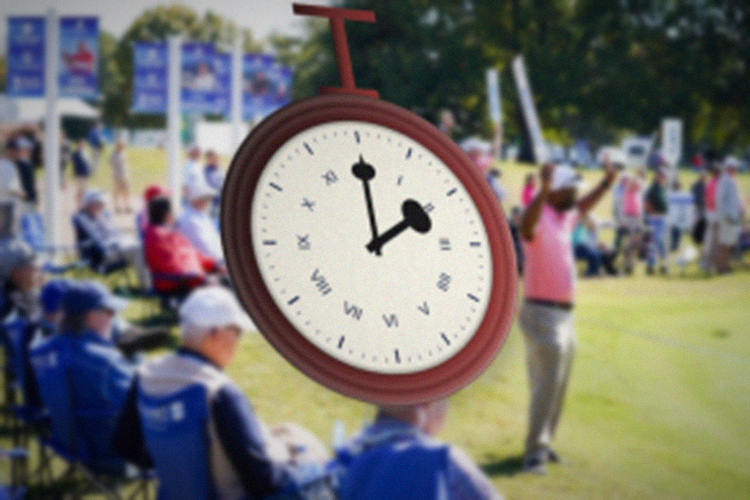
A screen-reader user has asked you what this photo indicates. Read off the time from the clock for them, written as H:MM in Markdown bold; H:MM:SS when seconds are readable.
**2:00**
